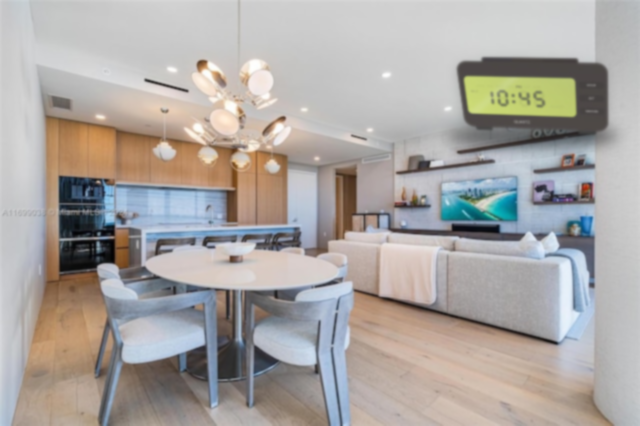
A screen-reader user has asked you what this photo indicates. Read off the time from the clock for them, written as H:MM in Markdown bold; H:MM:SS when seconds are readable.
**10:45**
